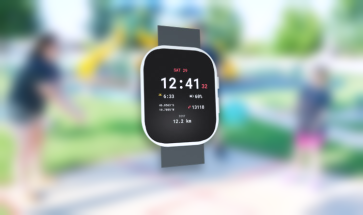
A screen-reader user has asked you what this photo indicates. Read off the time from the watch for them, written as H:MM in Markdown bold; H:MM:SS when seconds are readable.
**12:41**
